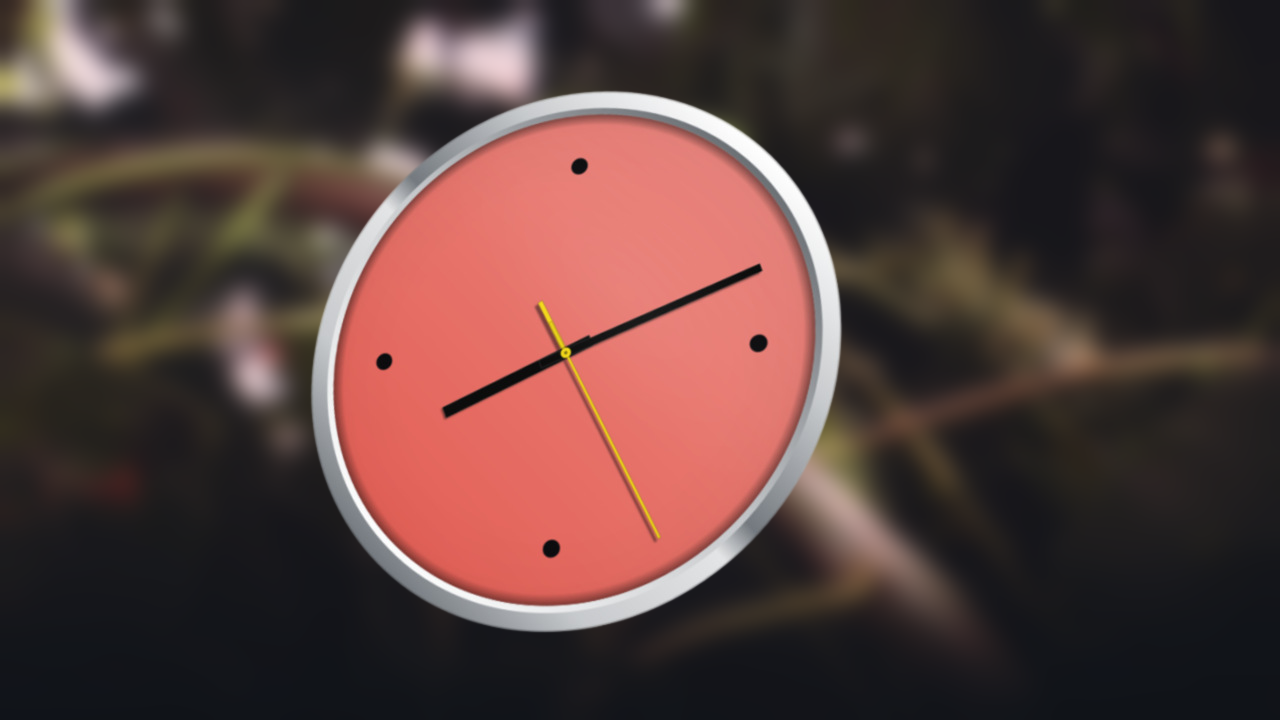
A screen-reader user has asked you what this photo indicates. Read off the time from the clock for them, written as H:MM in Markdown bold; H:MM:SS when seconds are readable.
**8:11:25**
